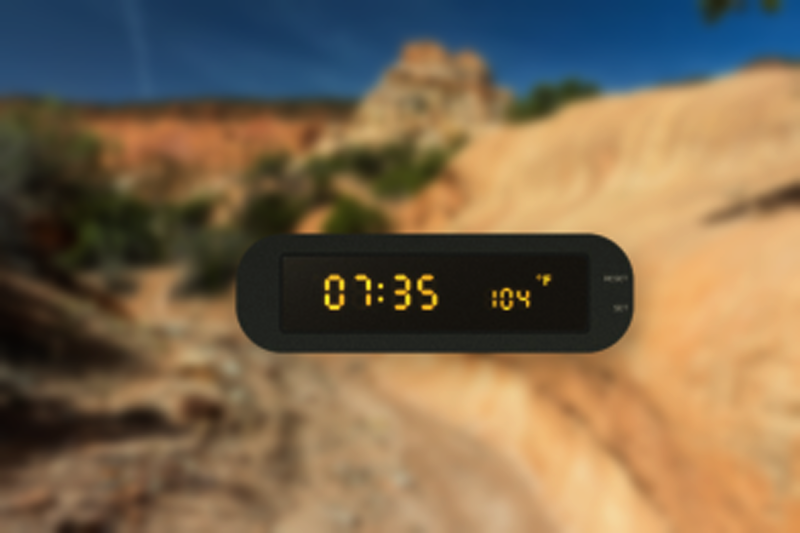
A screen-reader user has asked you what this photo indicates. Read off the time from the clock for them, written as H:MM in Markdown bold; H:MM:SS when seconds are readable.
**7:35**
